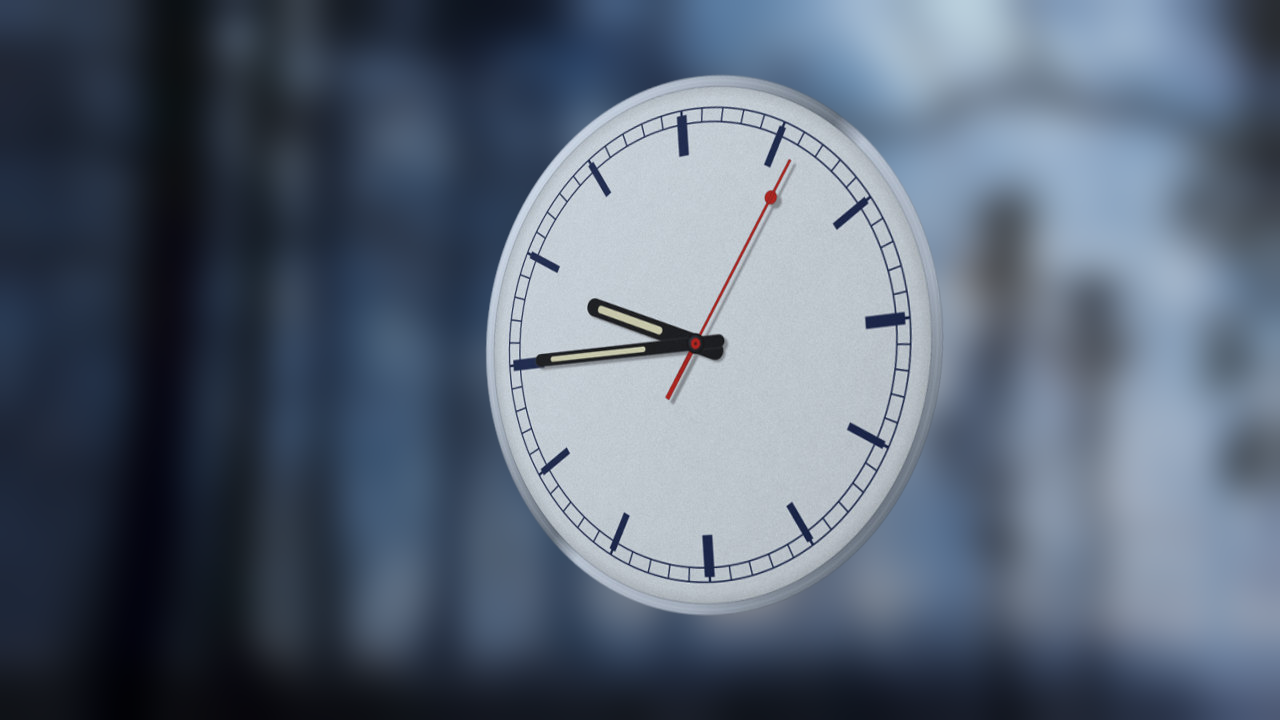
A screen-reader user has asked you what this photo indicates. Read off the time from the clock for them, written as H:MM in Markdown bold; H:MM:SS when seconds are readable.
**9:45:06**
